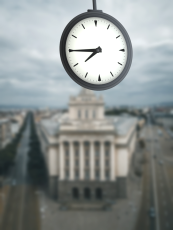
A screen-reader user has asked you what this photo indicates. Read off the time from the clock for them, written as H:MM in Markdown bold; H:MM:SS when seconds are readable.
**7:45**
